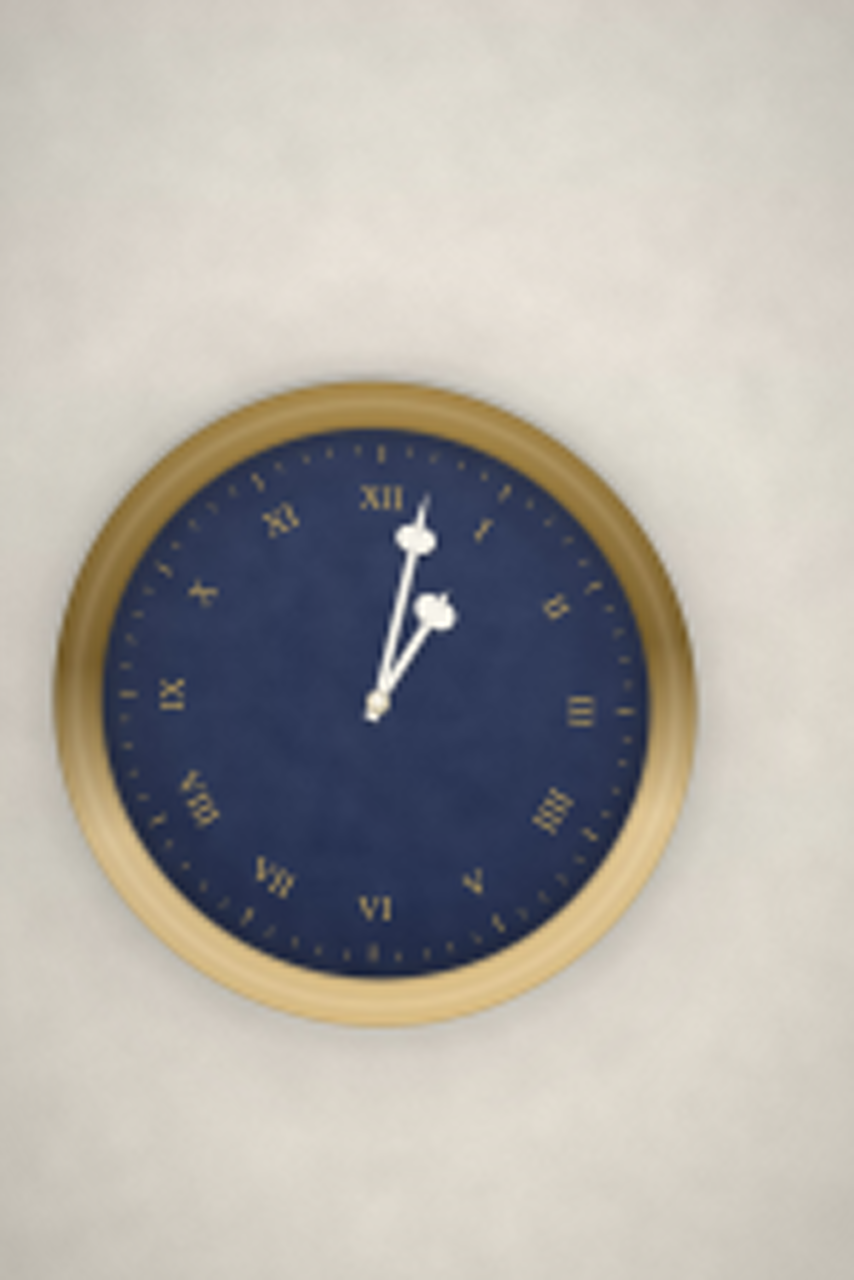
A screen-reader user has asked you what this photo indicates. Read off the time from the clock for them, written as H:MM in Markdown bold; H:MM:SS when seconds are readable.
**1:02**
